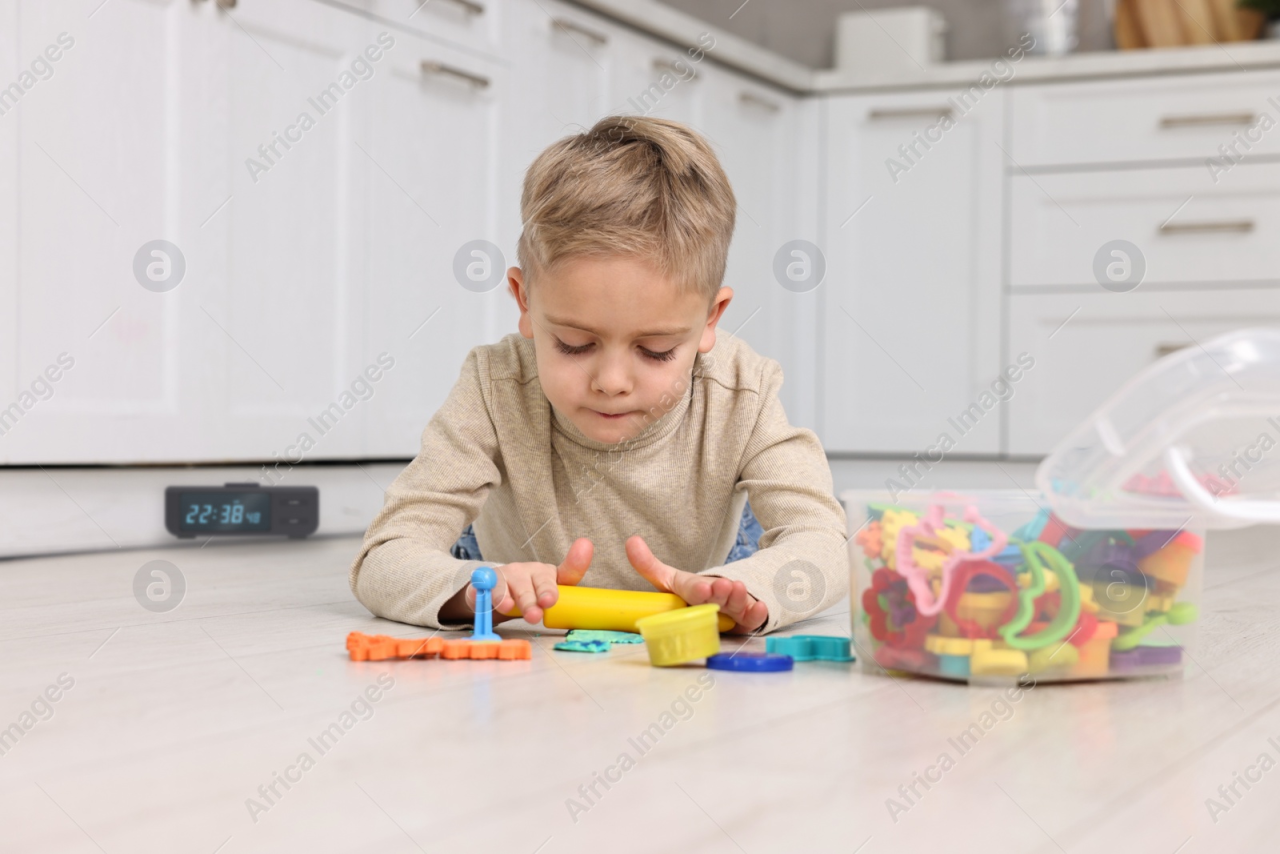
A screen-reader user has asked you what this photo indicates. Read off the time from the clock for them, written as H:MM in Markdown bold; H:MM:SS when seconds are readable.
**22:38**
